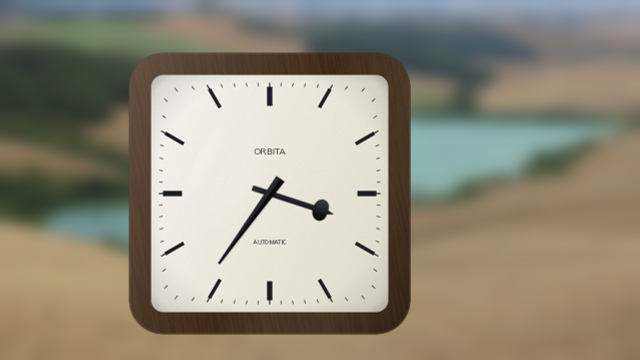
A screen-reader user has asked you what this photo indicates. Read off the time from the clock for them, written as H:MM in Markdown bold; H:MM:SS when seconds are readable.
**3:36**
